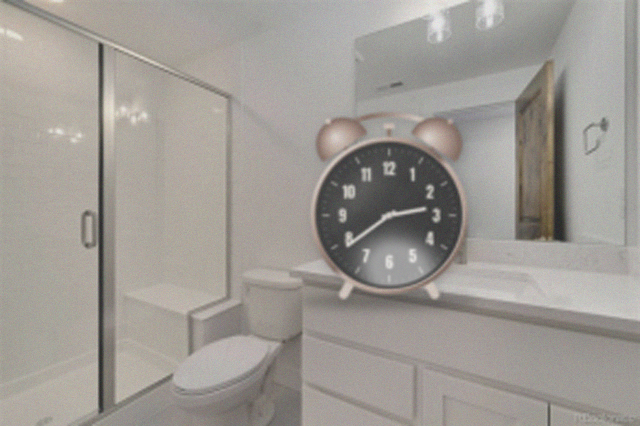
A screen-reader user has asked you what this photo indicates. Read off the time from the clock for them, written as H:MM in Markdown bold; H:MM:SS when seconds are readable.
**2:39**
